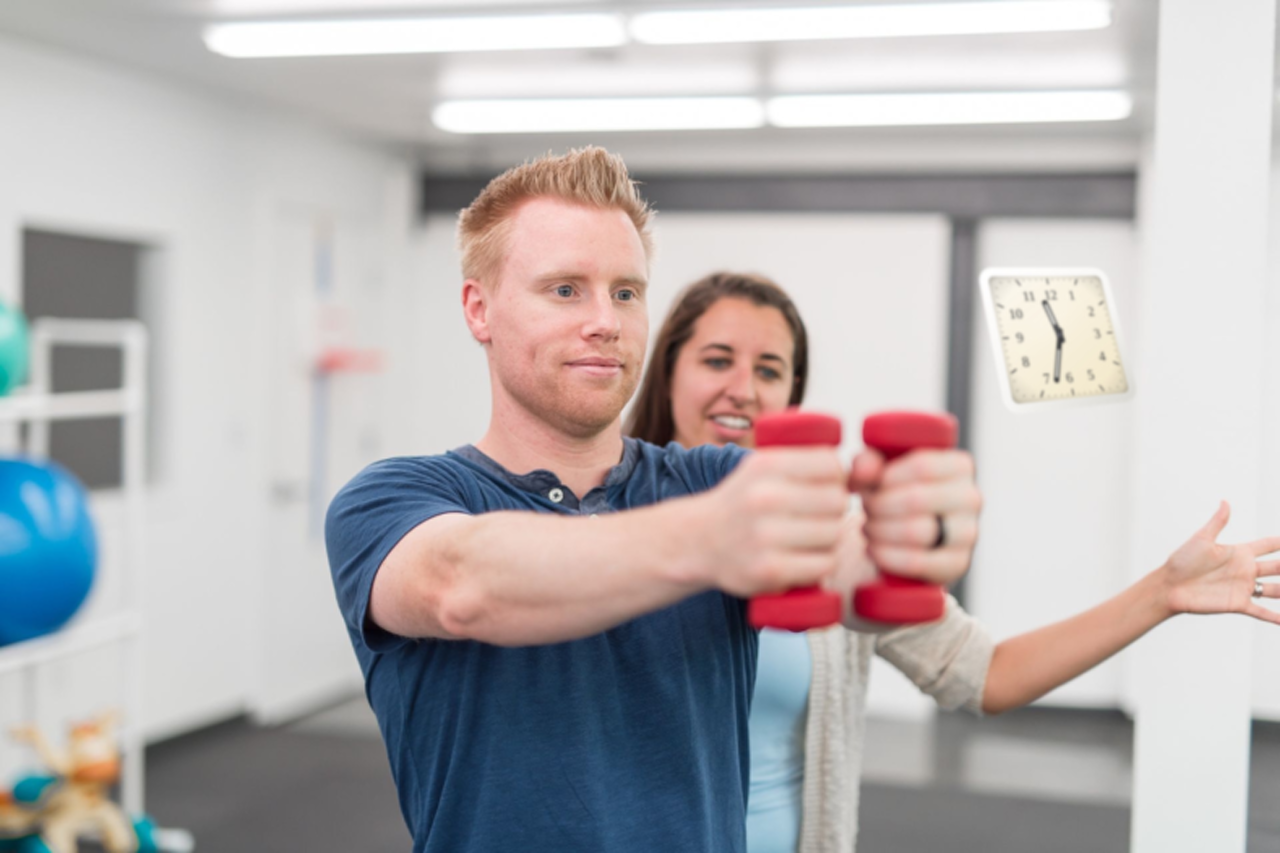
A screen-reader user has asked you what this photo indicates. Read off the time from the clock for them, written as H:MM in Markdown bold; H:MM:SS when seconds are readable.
**11:33**
